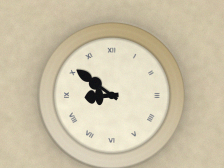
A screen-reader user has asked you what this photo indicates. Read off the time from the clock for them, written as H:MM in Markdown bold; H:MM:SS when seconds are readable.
**8:51**
